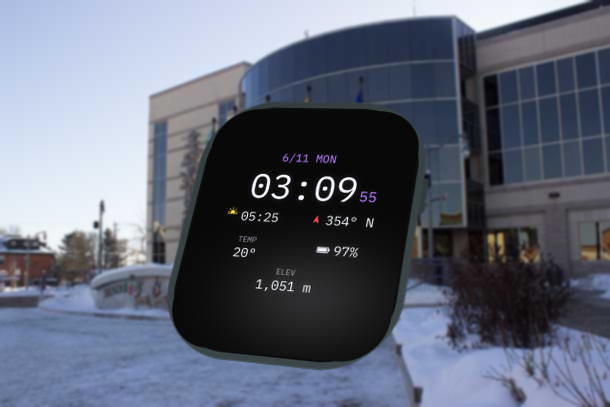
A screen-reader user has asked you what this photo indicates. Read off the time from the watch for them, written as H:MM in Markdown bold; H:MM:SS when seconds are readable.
**3:09:55**
